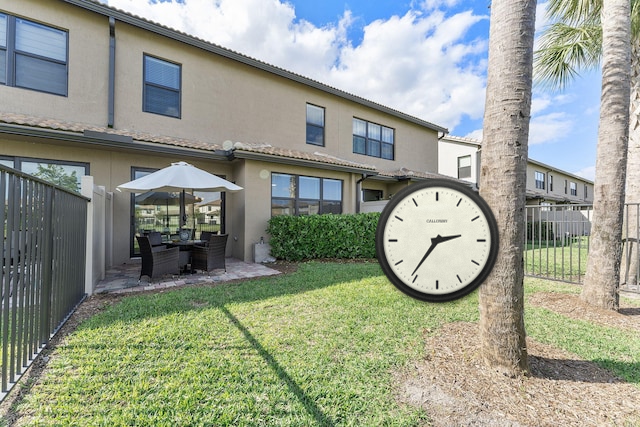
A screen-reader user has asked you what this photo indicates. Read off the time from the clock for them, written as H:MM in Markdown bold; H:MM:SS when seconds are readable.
**2:36**
